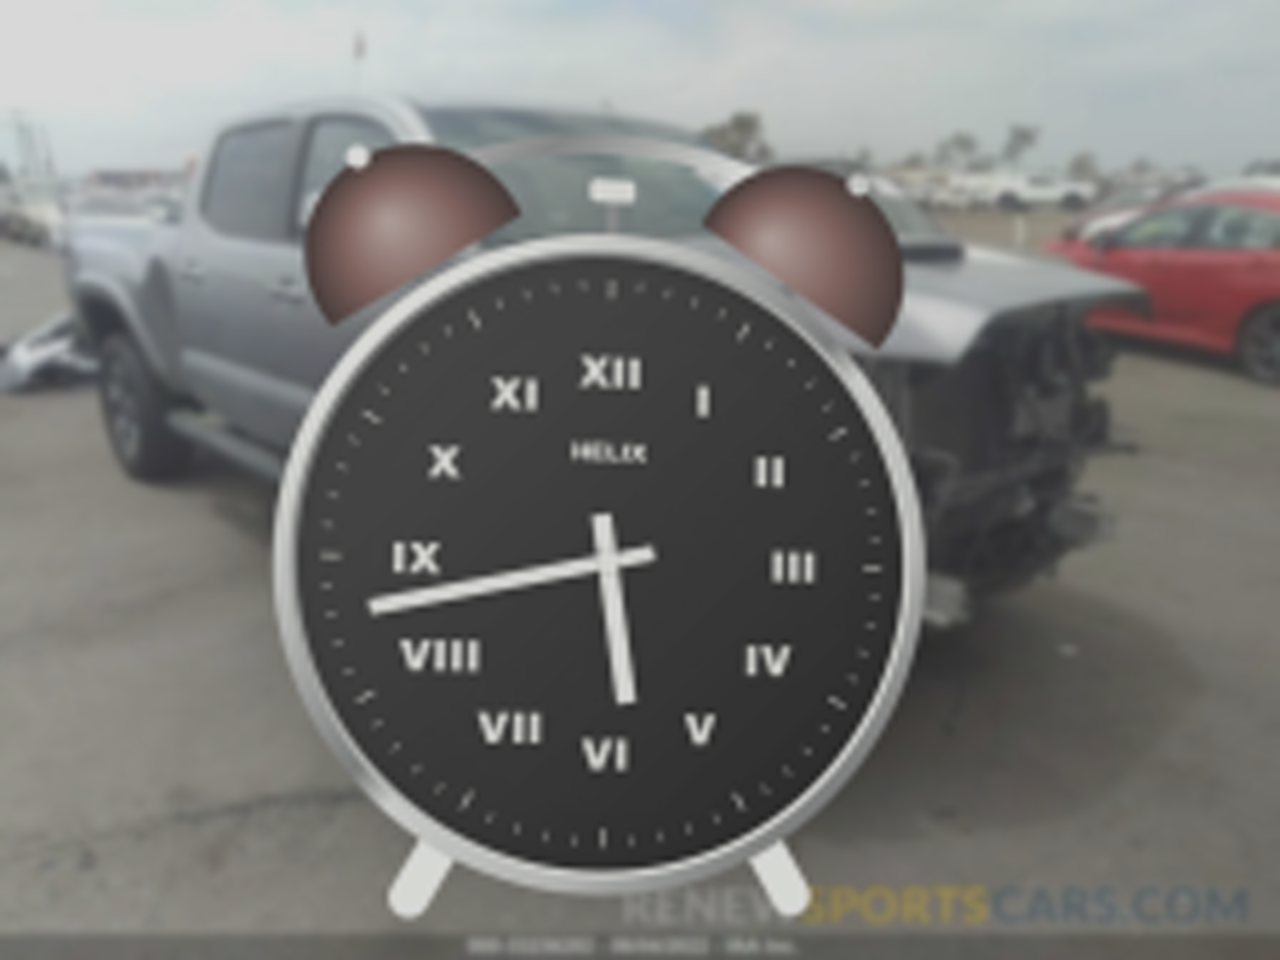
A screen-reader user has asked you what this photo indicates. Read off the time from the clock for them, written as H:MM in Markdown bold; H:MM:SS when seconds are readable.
**5:43**
